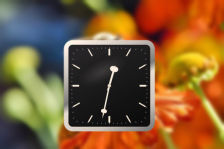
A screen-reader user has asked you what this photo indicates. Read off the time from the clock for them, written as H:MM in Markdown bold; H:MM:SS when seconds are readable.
**12:32**
